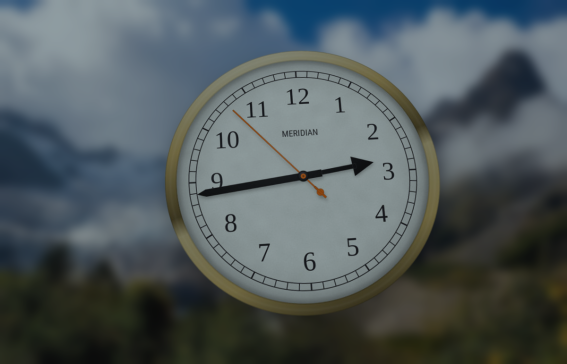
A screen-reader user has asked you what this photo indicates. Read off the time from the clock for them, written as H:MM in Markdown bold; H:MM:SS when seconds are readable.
**2:43:53**
